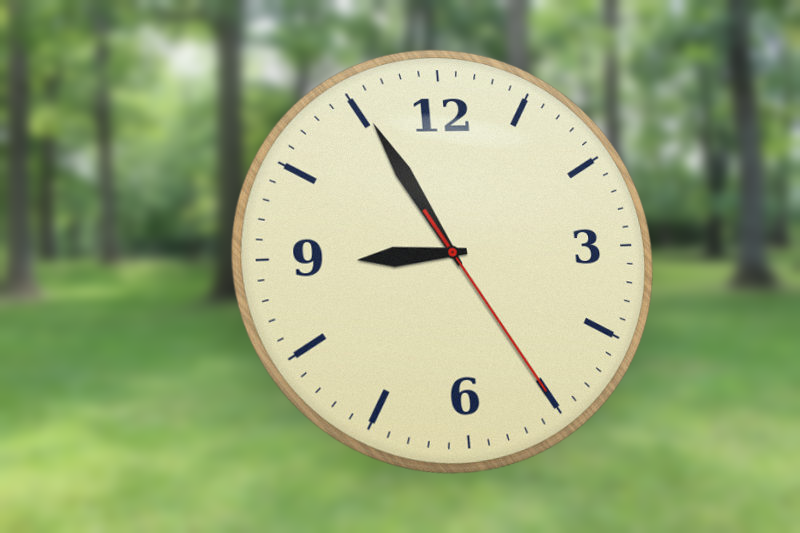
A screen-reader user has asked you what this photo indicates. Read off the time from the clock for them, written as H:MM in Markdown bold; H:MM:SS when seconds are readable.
**8:55:25**
